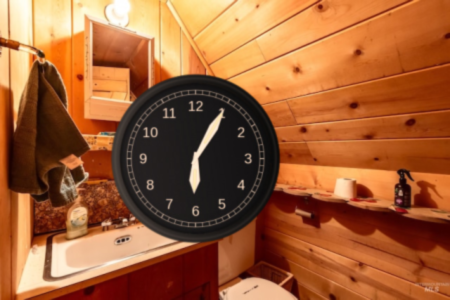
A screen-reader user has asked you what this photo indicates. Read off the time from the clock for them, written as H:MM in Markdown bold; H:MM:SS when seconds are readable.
**6:05**
